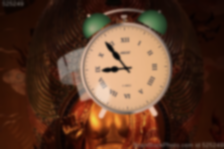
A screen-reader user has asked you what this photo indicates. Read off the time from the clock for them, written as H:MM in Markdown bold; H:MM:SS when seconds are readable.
**8:54**
